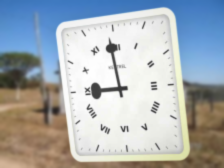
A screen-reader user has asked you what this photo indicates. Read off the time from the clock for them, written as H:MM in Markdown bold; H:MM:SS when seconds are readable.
**8:59**
